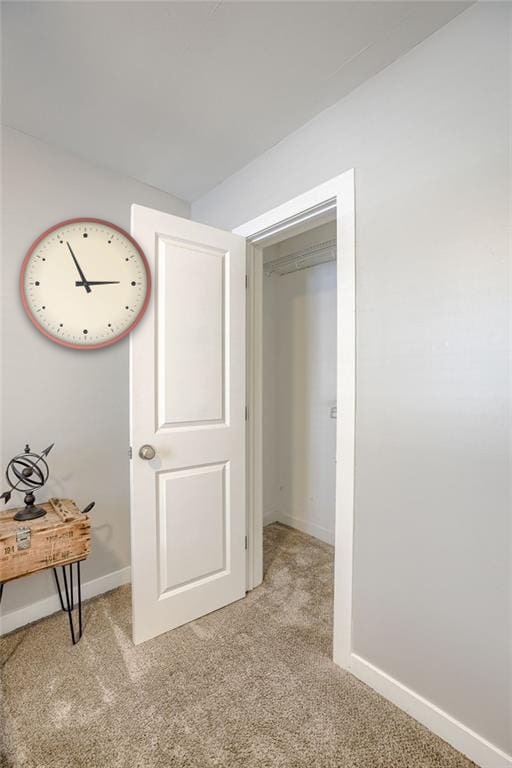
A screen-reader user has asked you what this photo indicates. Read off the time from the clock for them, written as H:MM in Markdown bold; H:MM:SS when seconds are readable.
**2:56**
